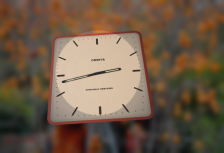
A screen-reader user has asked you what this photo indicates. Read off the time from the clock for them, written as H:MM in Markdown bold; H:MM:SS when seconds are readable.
**2:43**
